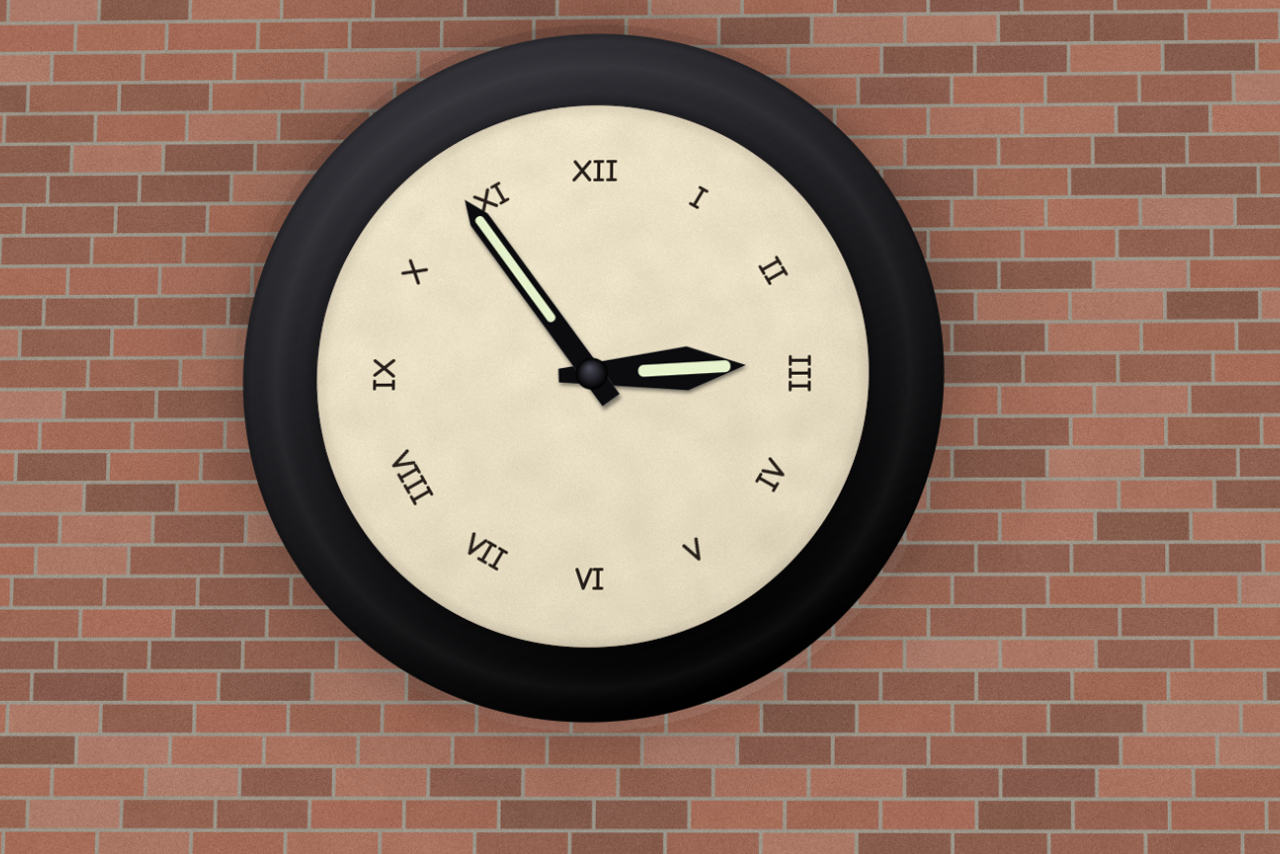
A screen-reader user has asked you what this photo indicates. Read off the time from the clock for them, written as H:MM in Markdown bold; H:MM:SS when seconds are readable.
**2:54**
